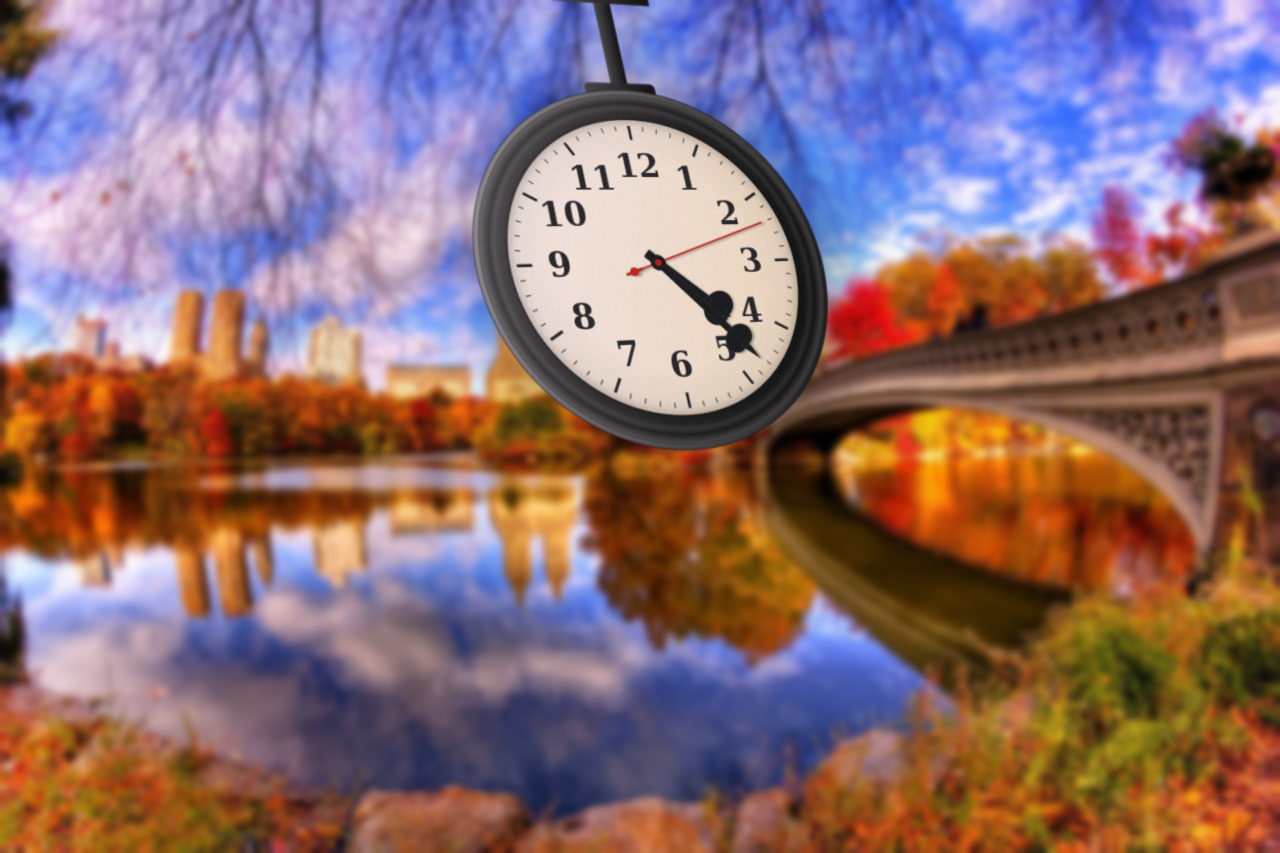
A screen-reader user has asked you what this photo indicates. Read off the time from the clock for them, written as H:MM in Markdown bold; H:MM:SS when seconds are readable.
**4:23:12**
